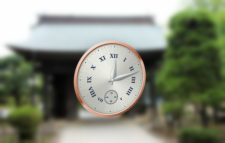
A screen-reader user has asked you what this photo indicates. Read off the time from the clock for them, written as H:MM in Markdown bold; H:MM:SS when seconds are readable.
**12:12**
